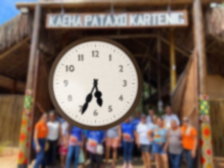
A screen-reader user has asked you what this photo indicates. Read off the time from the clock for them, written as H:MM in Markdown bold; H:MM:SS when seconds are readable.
**5:34**
